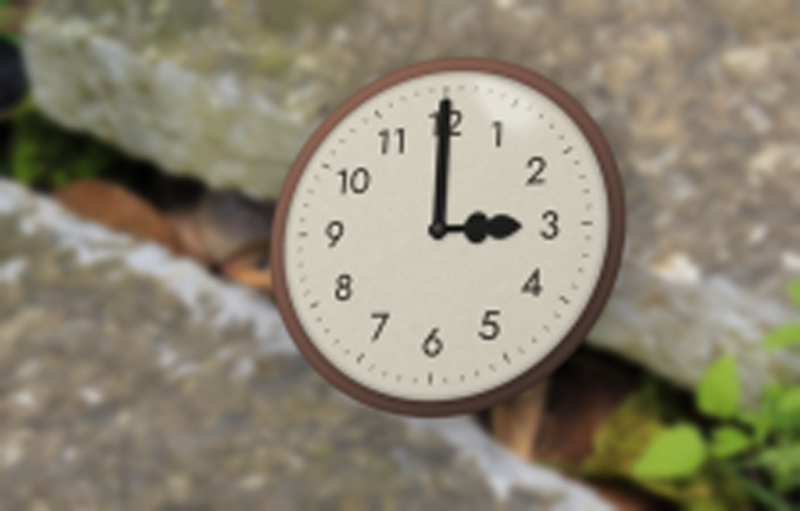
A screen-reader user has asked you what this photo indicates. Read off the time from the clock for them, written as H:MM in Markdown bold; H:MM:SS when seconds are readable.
**3:00**
